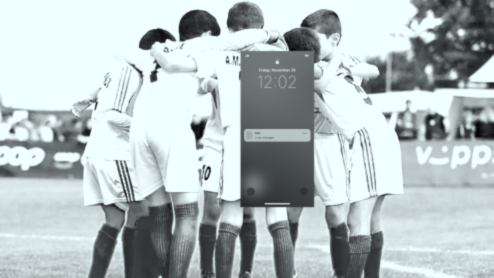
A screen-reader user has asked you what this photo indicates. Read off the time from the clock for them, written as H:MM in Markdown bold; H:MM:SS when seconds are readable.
**12:02**
